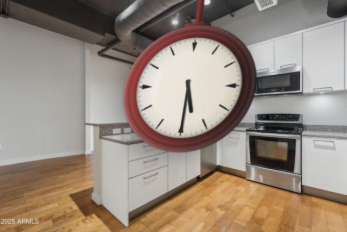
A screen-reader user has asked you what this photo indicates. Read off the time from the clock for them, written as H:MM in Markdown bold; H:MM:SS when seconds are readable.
**5:30**
